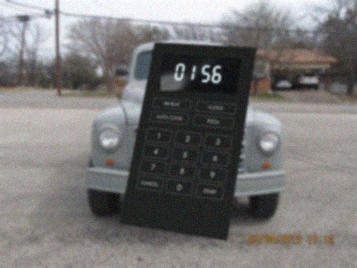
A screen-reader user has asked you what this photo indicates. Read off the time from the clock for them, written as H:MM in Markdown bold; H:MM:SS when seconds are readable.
**1:56**
